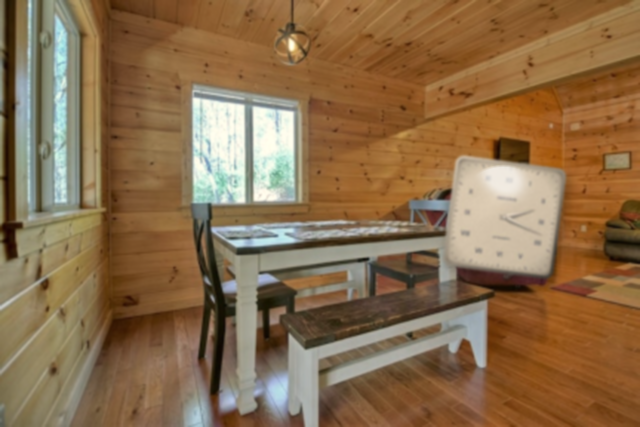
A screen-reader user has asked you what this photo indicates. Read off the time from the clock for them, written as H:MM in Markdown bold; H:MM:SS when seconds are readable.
**2:18**
